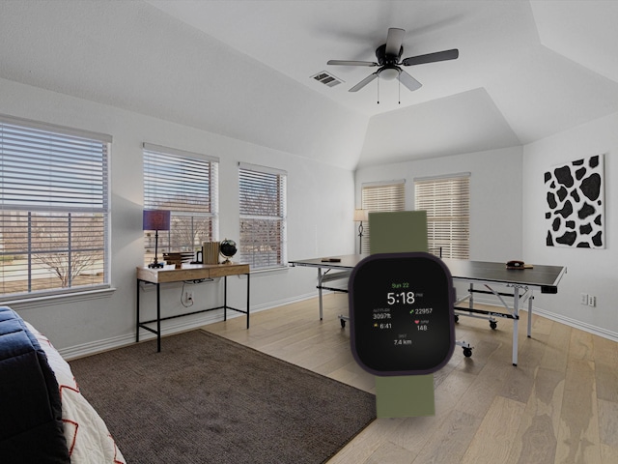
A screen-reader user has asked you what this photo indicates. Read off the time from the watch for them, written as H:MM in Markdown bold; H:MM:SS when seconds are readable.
**5:18**
